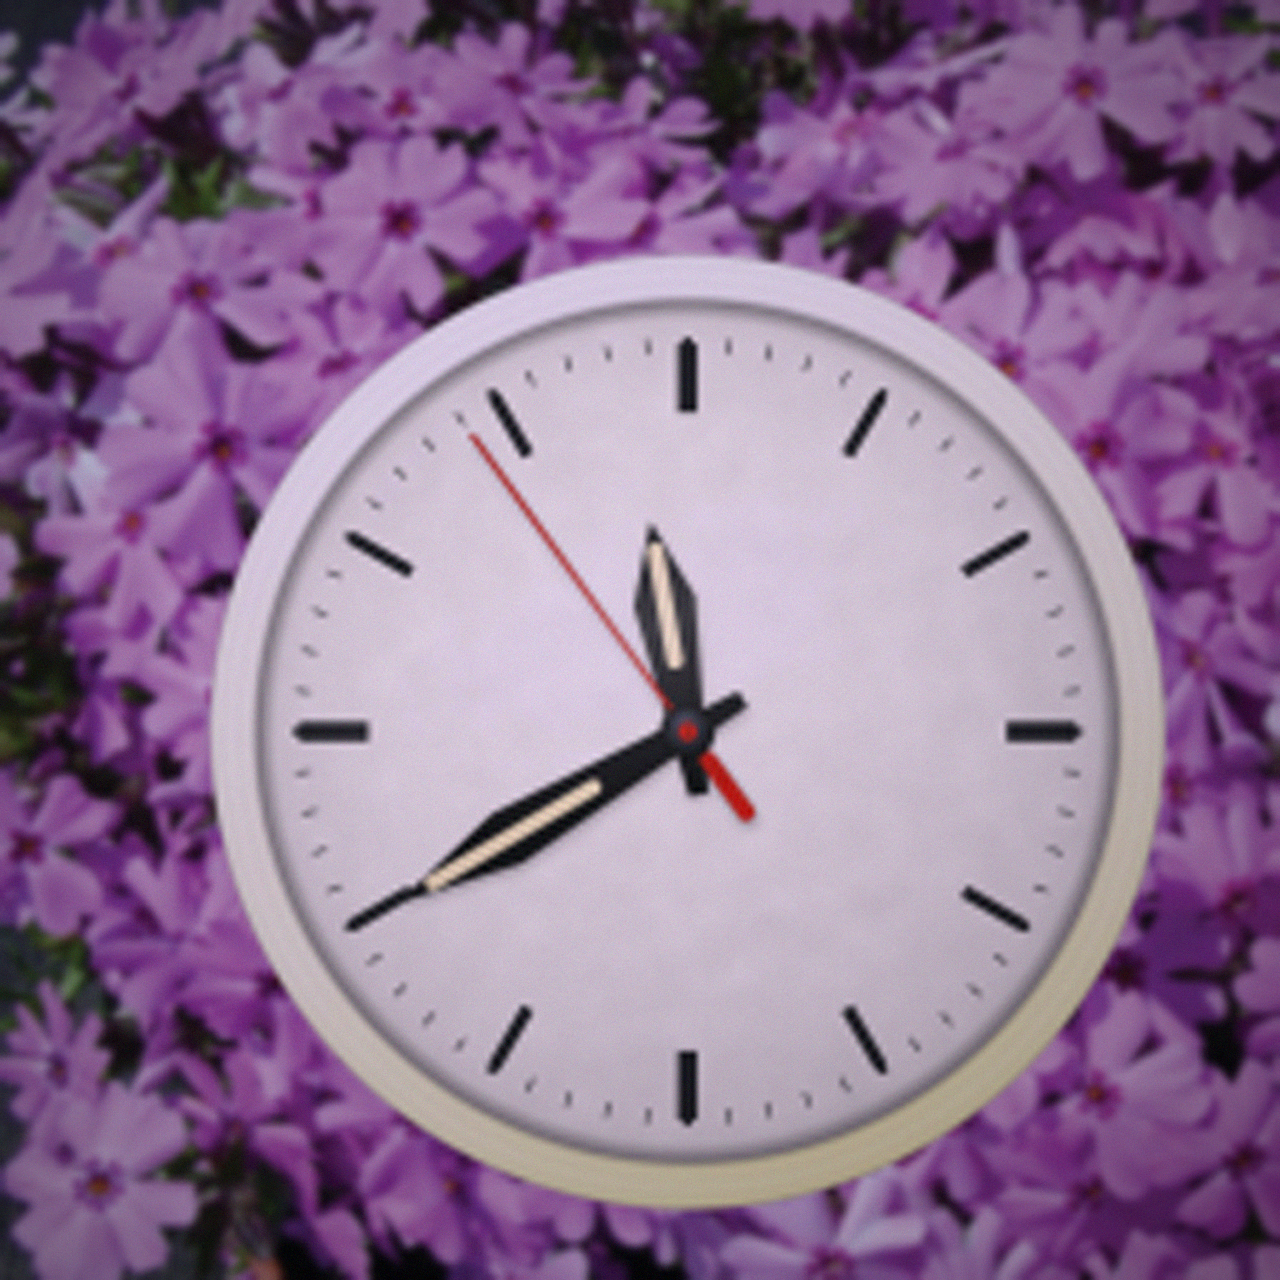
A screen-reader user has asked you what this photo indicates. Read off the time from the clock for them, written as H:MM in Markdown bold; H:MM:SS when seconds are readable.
**11:39:54**
